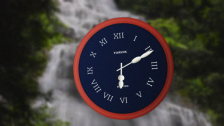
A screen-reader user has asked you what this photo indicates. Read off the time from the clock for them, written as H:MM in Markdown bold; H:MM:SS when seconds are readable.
**6:11**
